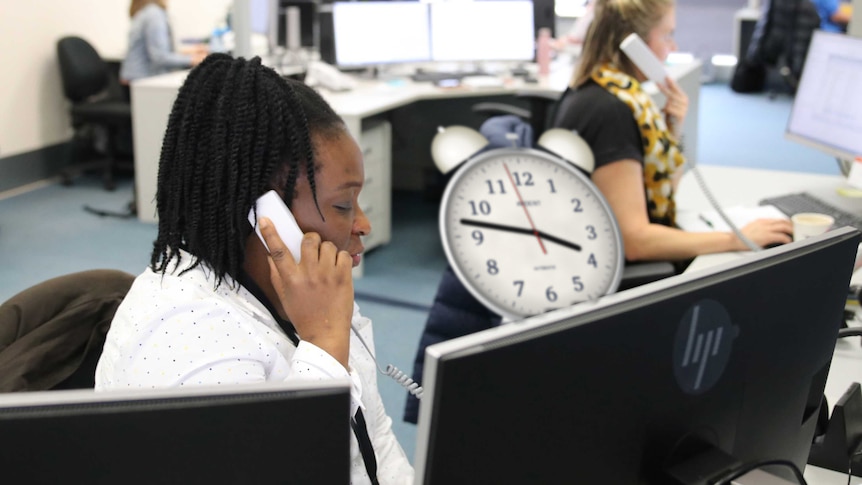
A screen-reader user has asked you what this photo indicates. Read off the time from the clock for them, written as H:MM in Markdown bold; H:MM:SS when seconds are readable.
**3:46:58**
